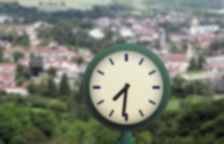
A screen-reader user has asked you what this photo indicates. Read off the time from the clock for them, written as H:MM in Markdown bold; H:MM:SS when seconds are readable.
**7:31**
